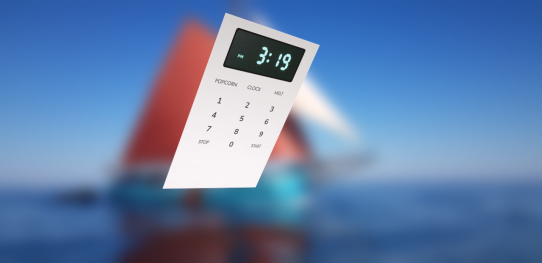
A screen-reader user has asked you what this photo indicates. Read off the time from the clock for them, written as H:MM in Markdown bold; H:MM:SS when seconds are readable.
**3:19**
